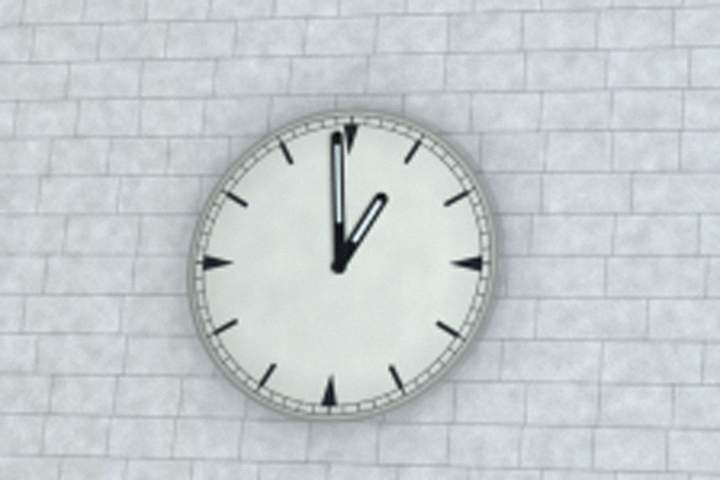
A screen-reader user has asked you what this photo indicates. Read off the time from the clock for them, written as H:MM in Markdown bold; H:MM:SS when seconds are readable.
**12:59**
